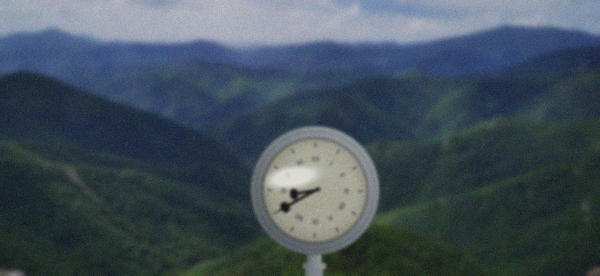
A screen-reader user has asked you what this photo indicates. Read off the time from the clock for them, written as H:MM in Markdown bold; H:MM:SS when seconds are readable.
**8:40**
